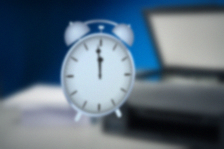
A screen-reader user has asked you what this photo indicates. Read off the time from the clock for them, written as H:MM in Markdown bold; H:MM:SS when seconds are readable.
**11:59**
